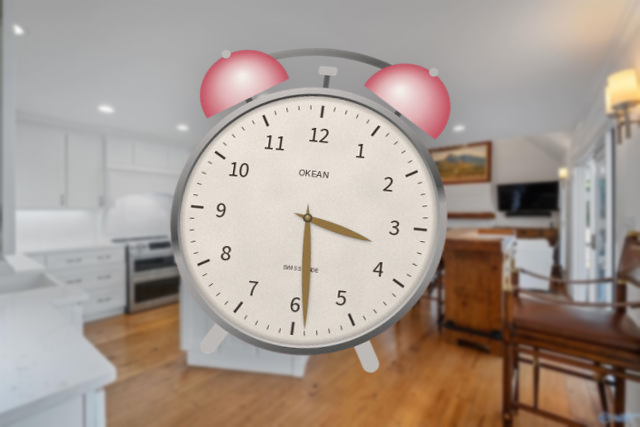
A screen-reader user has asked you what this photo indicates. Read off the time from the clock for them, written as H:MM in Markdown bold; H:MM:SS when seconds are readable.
**3:29**
